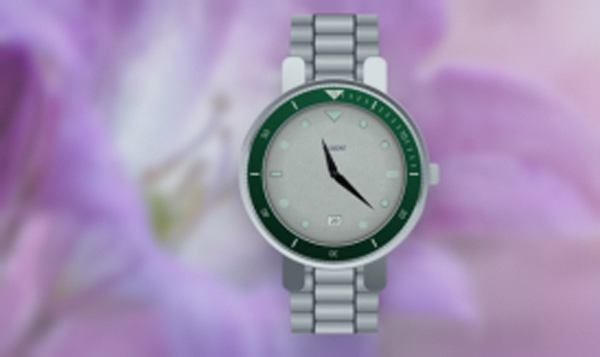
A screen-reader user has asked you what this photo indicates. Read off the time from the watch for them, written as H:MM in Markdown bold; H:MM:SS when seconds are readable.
**11:22**
